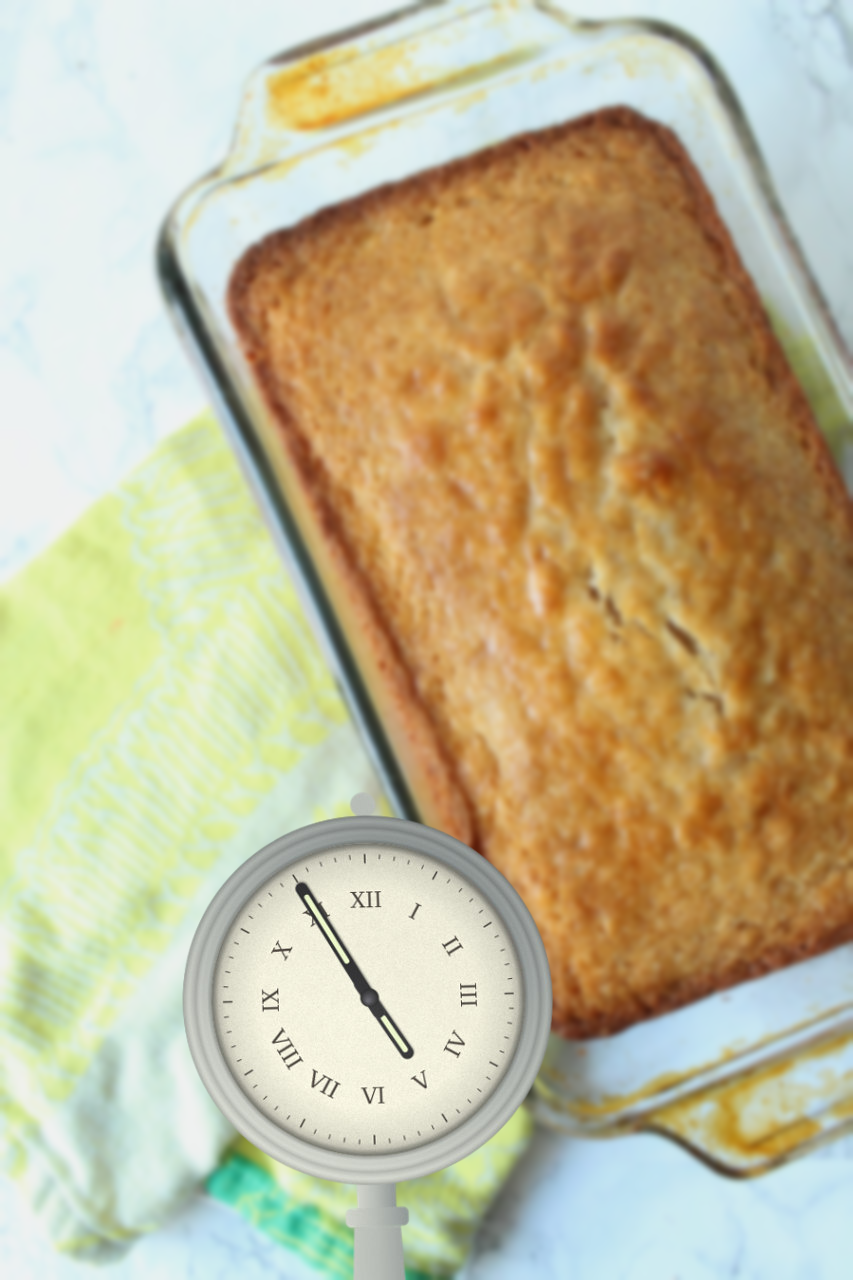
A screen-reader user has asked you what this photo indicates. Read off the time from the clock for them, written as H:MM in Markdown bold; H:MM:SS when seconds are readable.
**4:55**
